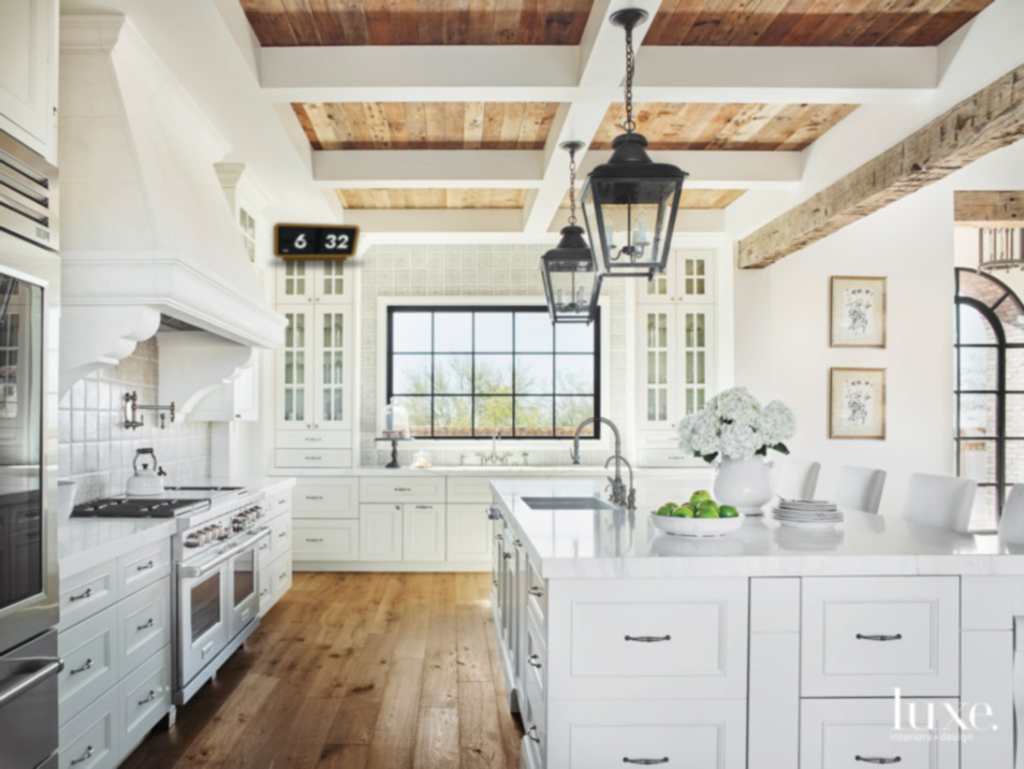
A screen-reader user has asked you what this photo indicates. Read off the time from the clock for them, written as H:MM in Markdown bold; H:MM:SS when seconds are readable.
**6:32**
